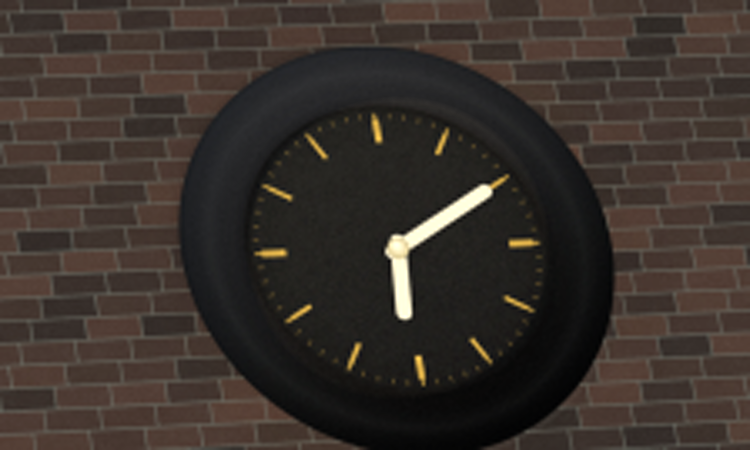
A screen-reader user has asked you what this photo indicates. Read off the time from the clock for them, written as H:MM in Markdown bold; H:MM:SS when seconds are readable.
**6:10**
